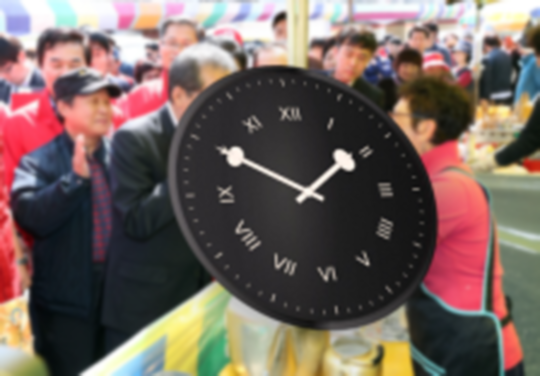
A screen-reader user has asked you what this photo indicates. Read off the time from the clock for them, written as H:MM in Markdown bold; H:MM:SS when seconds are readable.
**1:50**
